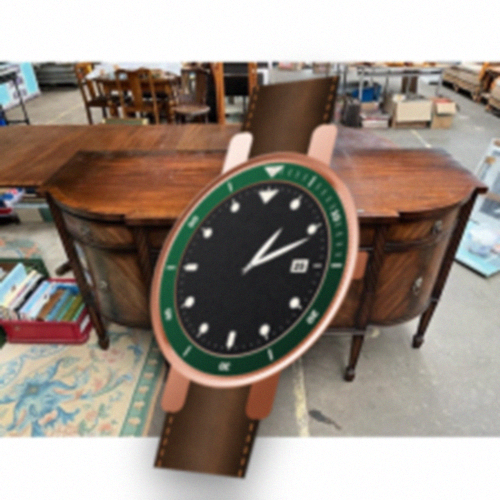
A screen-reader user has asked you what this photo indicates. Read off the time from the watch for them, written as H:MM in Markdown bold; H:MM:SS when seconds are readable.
**1:11**
